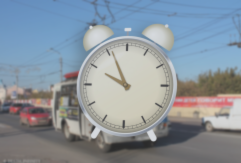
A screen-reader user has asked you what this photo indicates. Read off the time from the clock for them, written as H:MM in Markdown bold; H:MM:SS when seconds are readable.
**9:56**
